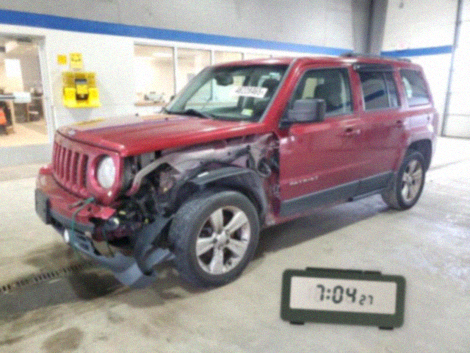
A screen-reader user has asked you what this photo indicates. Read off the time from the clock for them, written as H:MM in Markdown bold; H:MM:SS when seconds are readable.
**7:04**
